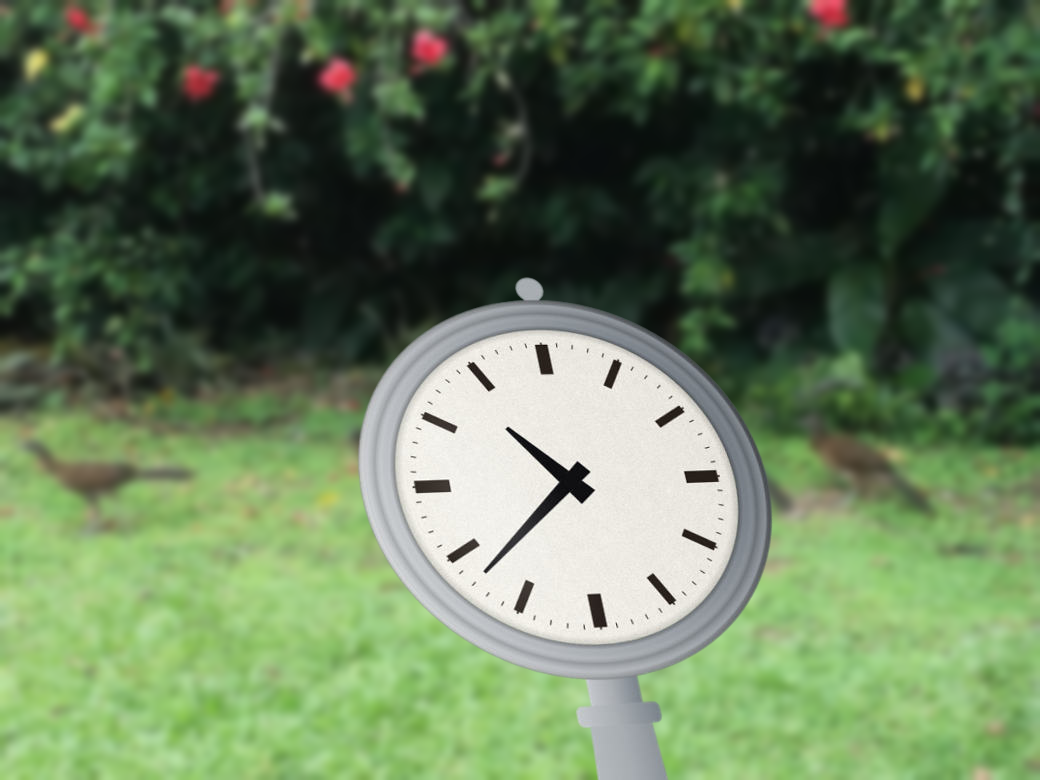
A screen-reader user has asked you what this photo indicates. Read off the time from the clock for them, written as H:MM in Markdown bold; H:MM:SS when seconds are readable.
**10:38**
